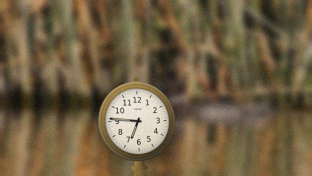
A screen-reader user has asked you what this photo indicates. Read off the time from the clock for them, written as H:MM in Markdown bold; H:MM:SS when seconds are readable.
**6:46**
